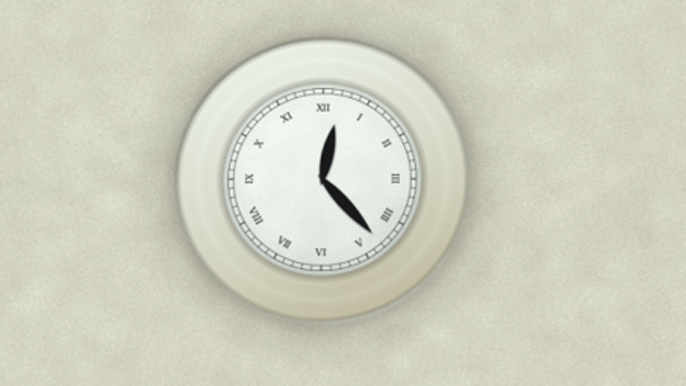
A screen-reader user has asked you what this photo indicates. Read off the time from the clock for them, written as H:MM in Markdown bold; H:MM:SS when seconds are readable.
**12:23**
